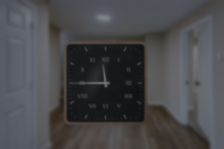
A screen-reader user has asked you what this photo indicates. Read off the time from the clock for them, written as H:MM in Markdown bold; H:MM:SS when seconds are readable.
**11:45**
